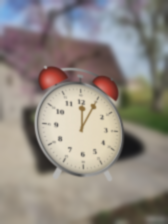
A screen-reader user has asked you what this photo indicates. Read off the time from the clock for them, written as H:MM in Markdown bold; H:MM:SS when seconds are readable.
**12:05**
